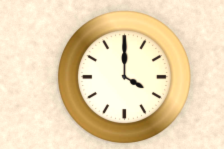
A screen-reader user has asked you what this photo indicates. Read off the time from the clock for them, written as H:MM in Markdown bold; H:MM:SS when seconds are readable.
**4:00**
